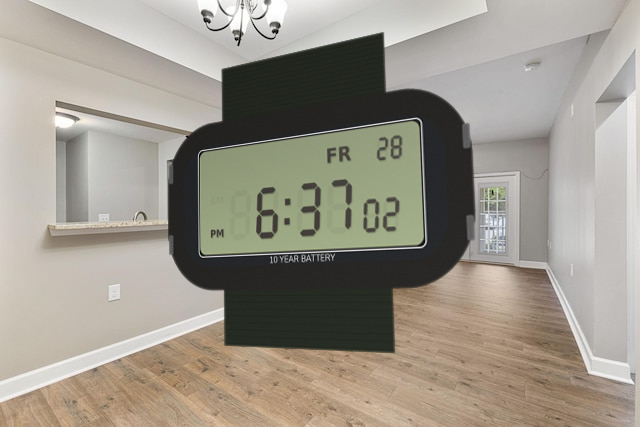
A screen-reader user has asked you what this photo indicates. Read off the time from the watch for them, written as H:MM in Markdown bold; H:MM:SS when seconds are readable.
**6:37:02**
